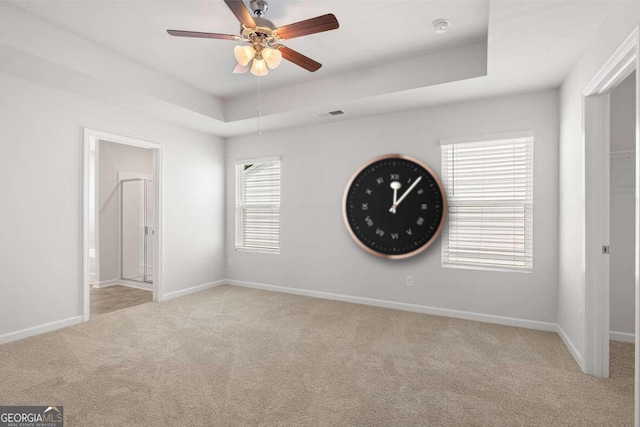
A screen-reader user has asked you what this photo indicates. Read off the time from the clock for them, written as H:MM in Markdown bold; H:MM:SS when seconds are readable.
**12:07**
